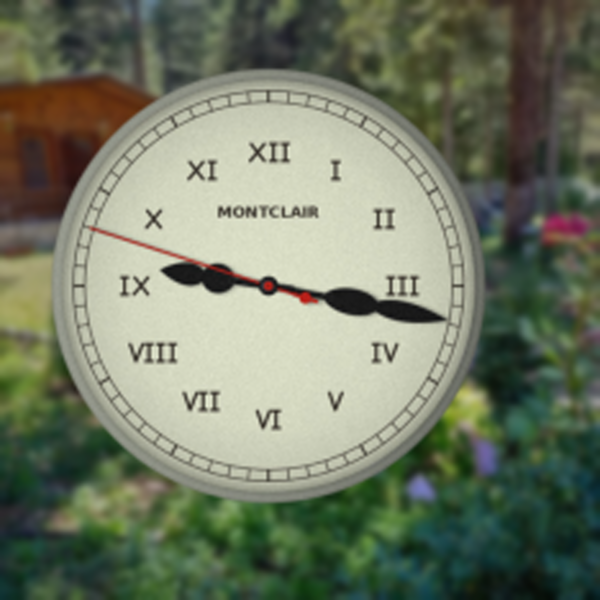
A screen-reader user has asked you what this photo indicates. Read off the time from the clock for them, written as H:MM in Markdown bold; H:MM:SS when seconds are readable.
**9:16:48**
